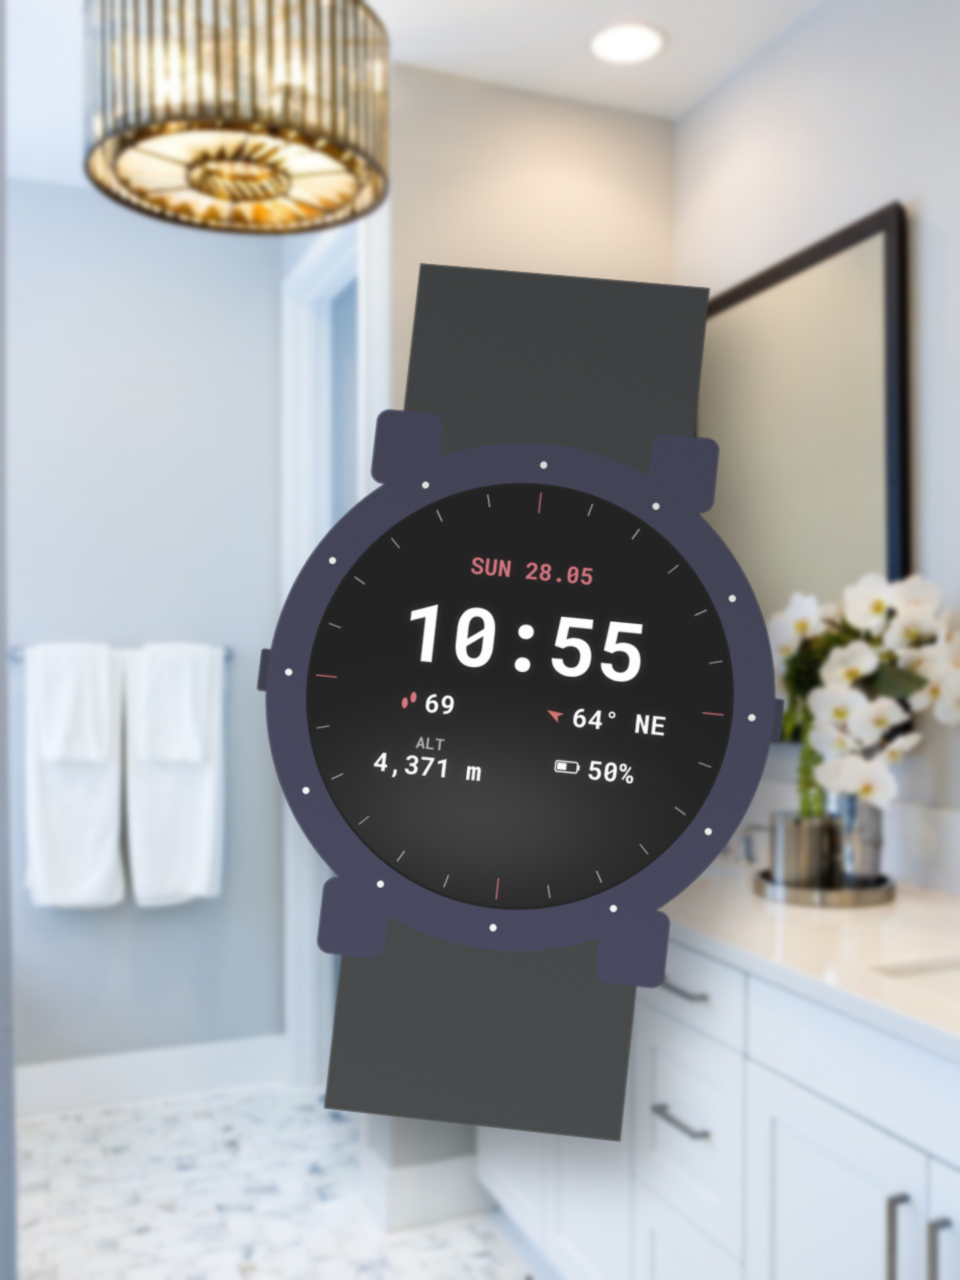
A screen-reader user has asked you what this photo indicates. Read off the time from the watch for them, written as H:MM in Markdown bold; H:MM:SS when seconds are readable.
**10:55**
